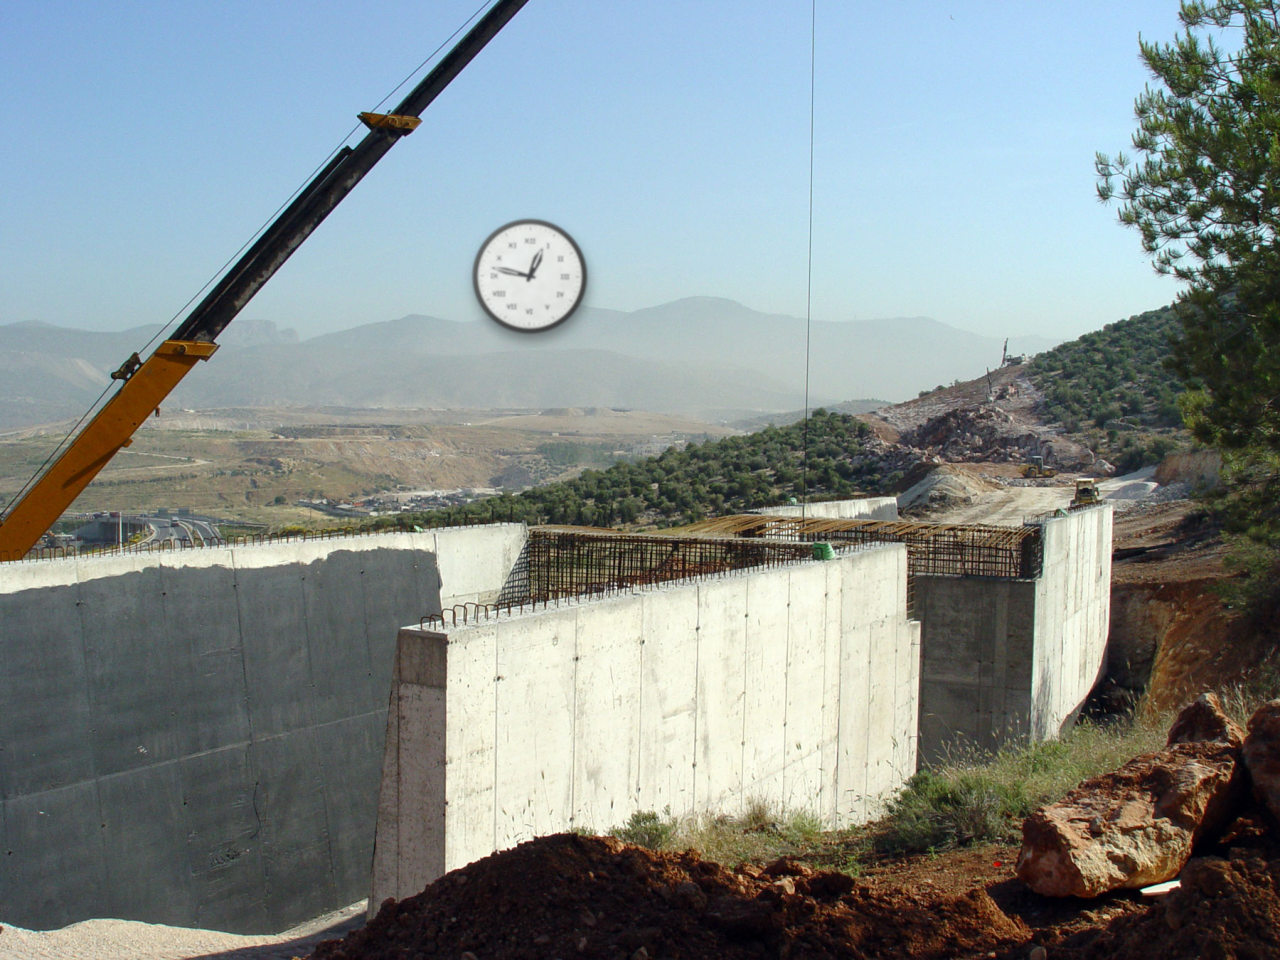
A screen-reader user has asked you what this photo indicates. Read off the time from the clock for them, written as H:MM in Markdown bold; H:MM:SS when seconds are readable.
**12:47**
